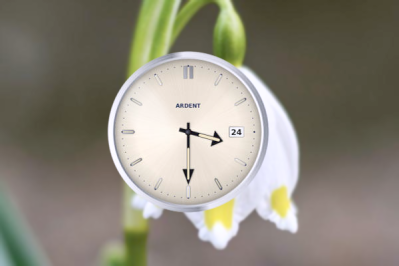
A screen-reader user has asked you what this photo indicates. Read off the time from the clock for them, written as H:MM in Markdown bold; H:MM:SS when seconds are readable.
**3:30**
